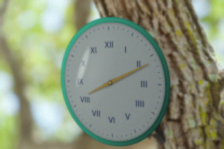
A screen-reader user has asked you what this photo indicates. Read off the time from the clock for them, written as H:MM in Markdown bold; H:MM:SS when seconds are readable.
**8:11**
